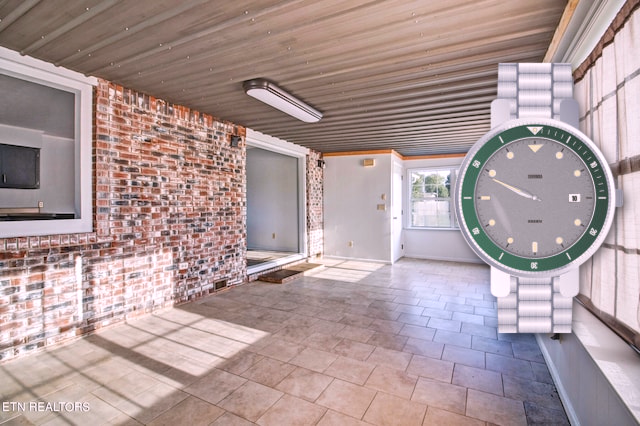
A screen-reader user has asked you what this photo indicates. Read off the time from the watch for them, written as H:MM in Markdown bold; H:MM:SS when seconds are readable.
**9:49**
